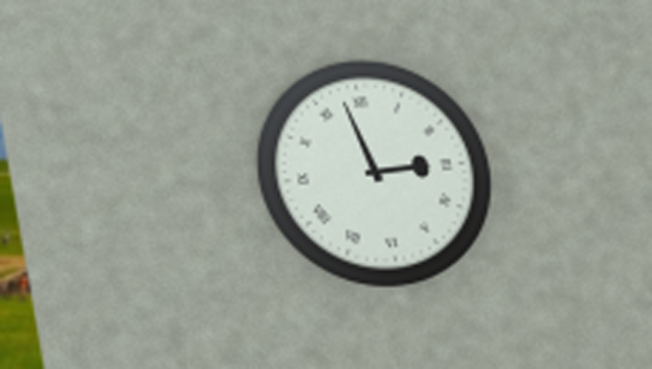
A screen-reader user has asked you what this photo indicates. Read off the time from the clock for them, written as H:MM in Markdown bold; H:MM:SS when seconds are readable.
**2:58**
